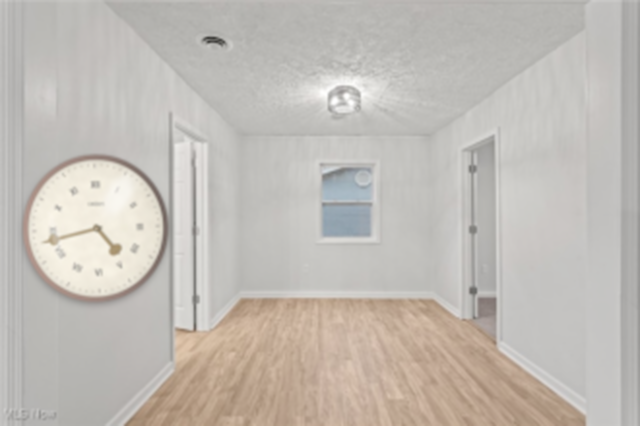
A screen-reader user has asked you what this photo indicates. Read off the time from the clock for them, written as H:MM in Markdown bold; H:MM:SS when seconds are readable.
**4:43**
